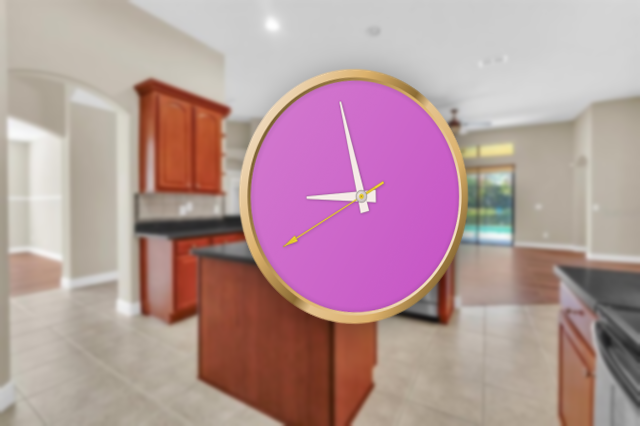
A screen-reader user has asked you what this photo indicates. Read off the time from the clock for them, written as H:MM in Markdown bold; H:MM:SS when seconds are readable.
**8:57:40**
